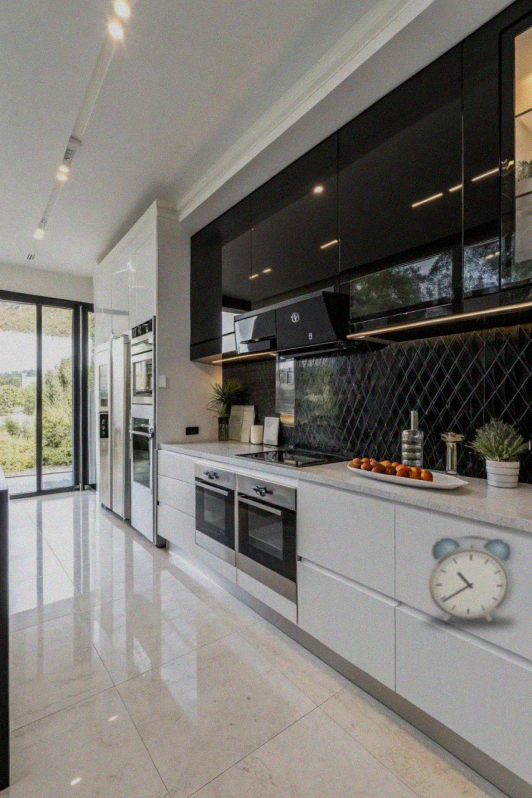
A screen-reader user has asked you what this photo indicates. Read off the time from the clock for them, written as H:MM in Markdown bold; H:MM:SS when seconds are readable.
**10:39**
